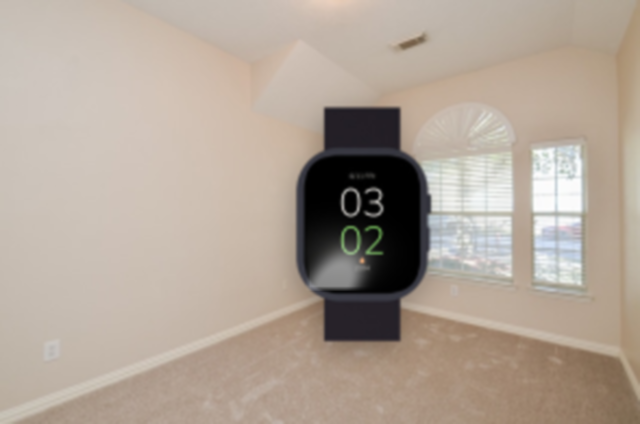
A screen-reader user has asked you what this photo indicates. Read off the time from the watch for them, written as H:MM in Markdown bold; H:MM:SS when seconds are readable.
**3:02**
